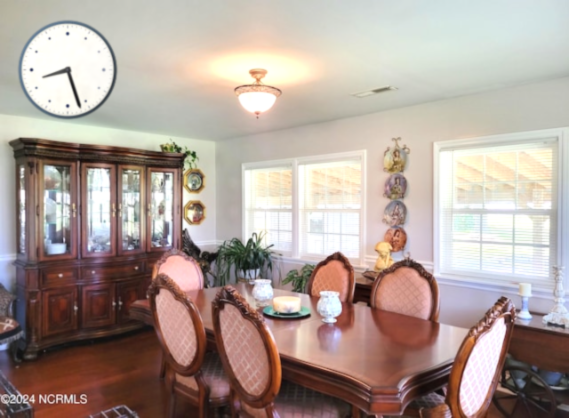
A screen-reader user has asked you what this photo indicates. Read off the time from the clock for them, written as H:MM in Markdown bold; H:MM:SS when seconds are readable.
**8:27**
